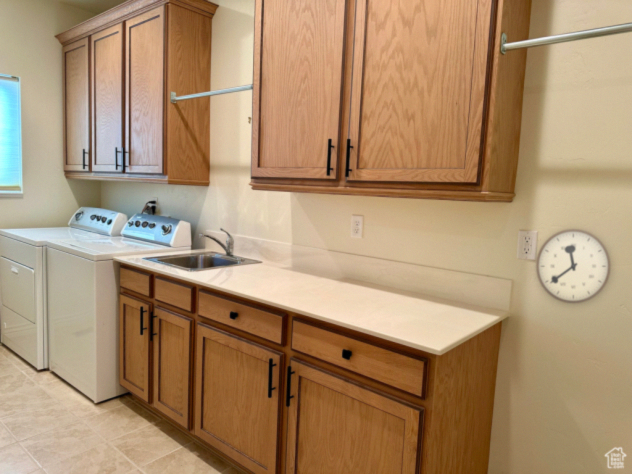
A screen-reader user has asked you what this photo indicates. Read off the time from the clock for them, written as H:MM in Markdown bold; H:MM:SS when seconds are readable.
**11:39**
